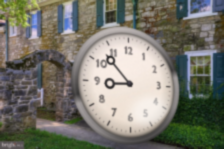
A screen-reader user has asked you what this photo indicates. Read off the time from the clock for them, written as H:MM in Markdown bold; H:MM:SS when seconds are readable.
**8:53**
